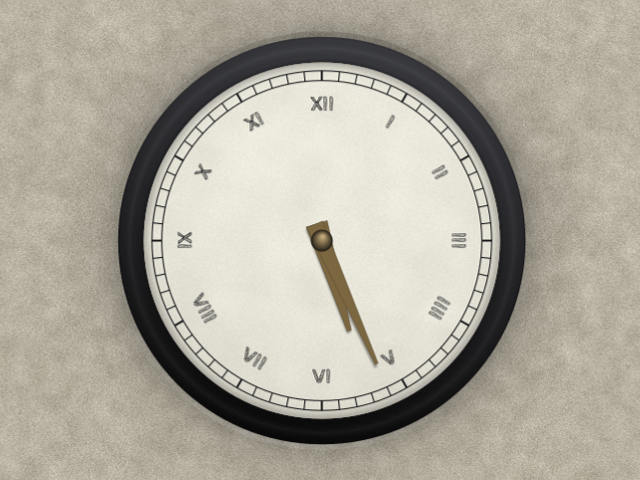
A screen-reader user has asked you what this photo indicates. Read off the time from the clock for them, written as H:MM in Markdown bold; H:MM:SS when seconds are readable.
**5:26**
